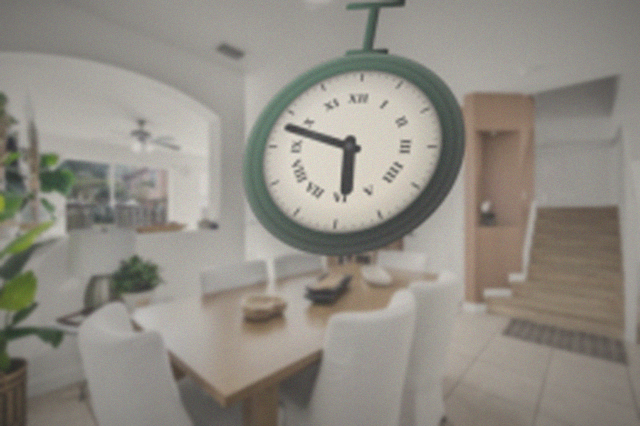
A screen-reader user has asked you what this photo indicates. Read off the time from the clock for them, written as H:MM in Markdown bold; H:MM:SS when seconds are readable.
**5:48**
